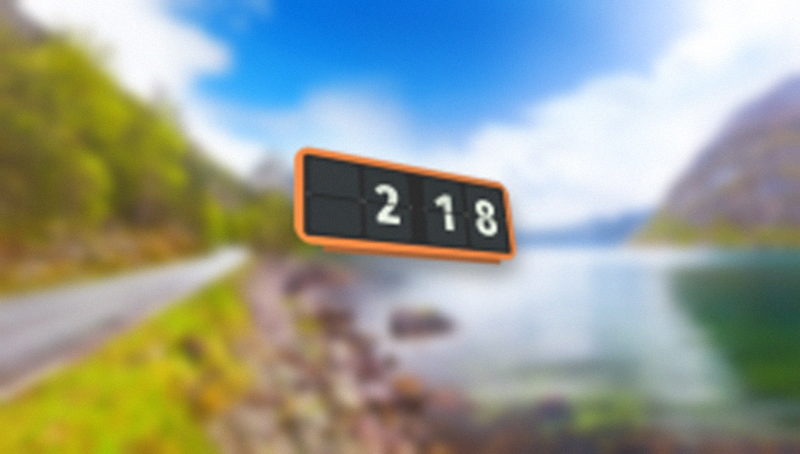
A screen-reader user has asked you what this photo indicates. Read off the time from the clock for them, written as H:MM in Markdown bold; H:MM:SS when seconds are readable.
**2:18**
